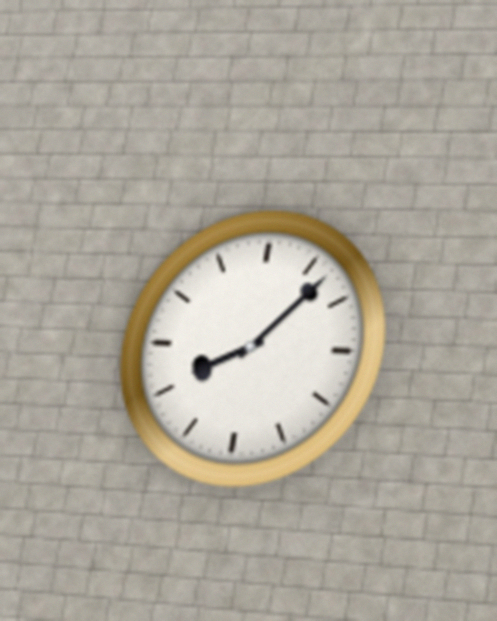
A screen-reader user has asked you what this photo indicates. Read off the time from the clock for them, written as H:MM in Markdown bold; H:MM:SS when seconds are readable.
**8:07**
